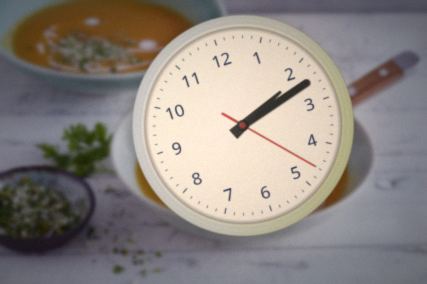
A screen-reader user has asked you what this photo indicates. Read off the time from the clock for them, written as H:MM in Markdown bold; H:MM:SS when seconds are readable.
**2:12:23**
